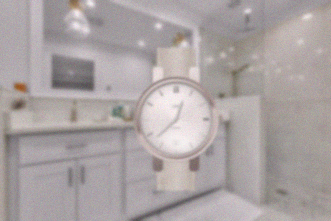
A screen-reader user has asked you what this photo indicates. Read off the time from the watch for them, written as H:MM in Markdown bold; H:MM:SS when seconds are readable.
**12:38**
